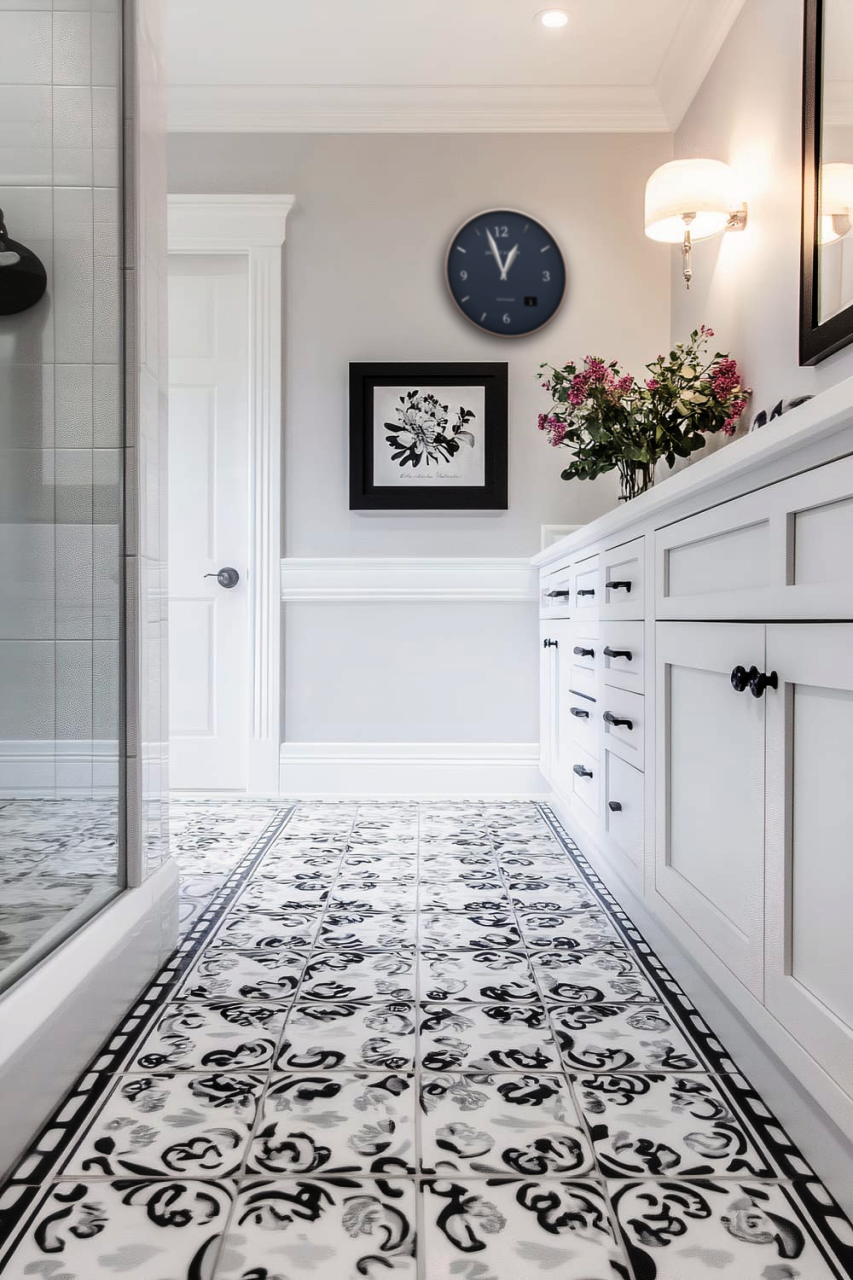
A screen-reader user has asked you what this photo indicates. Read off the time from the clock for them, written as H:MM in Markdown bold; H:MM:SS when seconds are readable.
**12:57**
